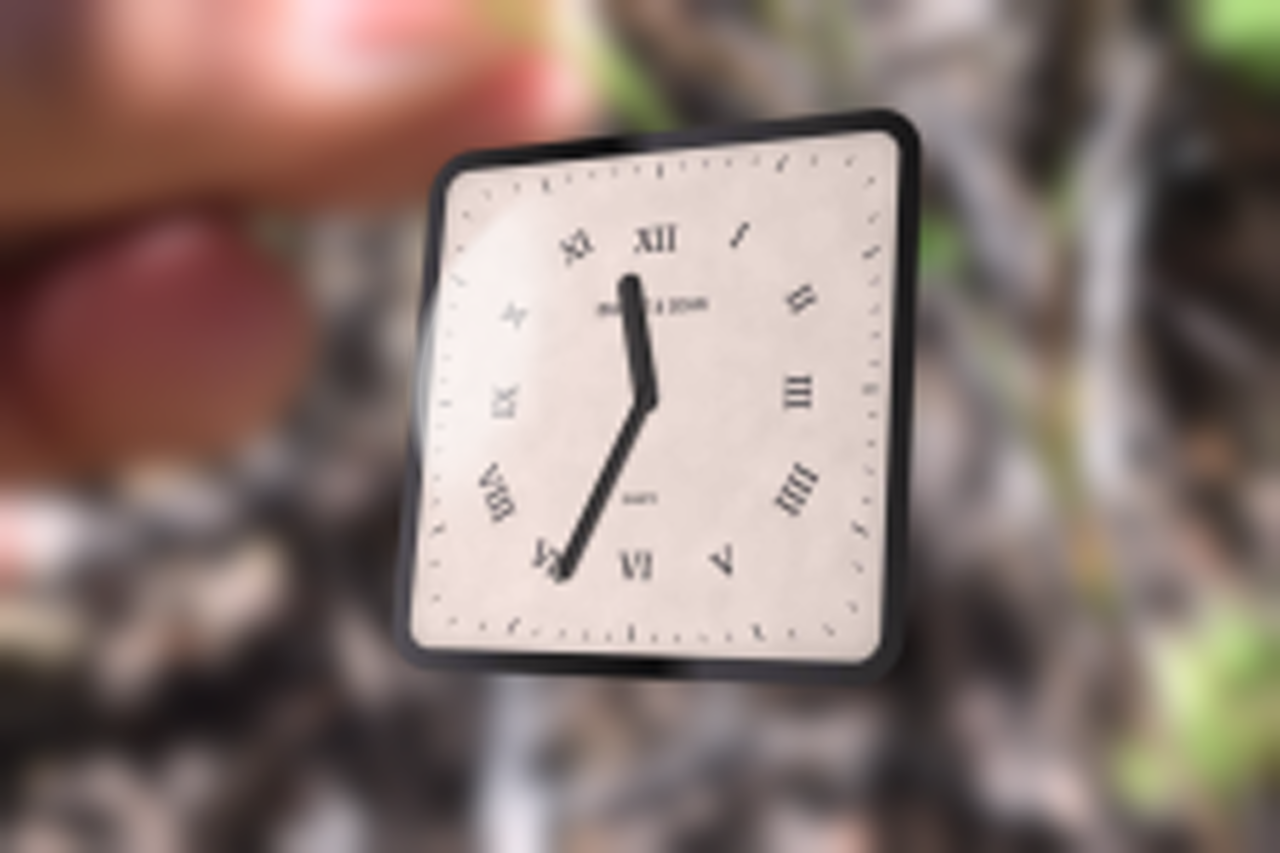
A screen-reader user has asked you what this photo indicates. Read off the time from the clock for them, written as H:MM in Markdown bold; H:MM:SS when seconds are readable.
**11:34**
